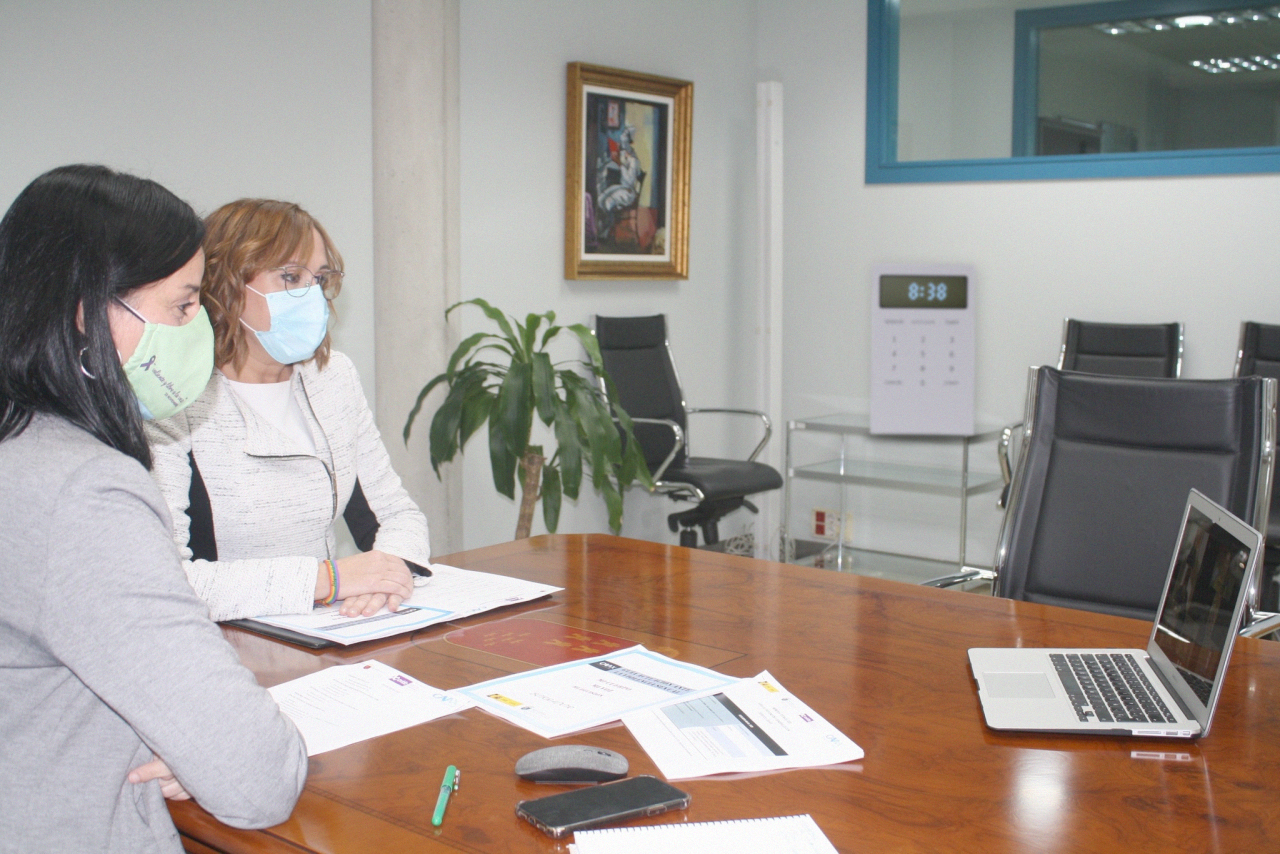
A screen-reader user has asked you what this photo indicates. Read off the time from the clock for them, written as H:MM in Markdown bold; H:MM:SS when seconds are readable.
**8:38**
